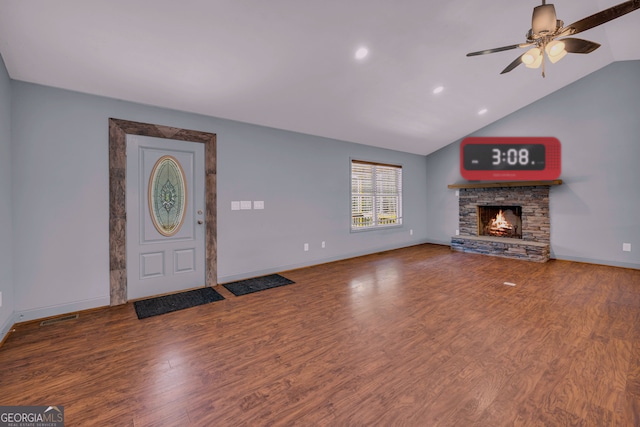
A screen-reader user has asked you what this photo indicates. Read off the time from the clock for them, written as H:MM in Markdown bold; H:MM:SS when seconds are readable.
**3:08**
